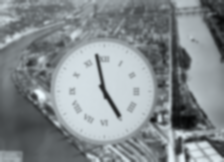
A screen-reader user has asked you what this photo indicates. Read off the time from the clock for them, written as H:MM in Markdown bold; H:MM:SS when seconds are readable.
**4:58**
